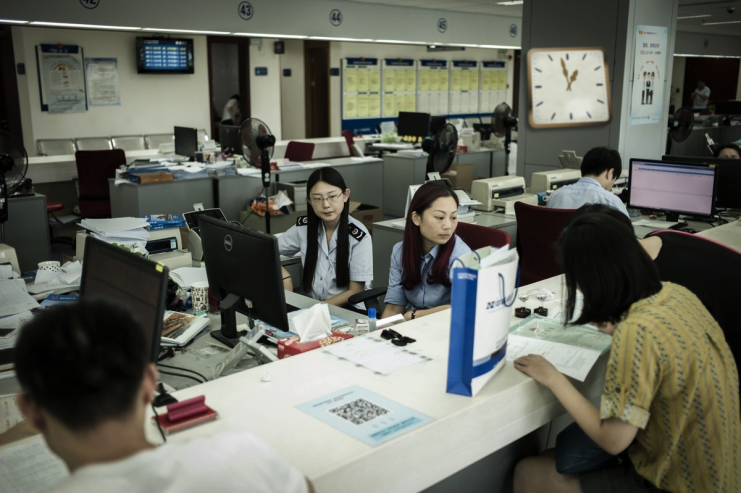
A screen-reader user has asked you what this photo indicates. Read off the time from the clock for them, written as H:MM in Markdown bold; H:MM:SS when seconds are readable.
**12:58**
